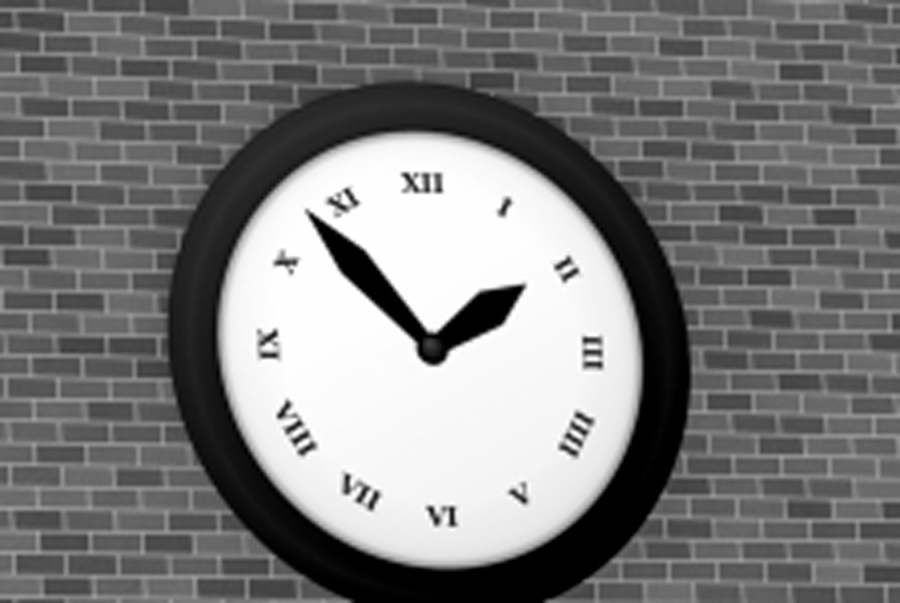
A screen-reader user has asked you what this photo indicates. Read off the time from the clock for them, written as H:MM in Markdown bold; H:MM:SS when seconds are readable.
**1:53**
